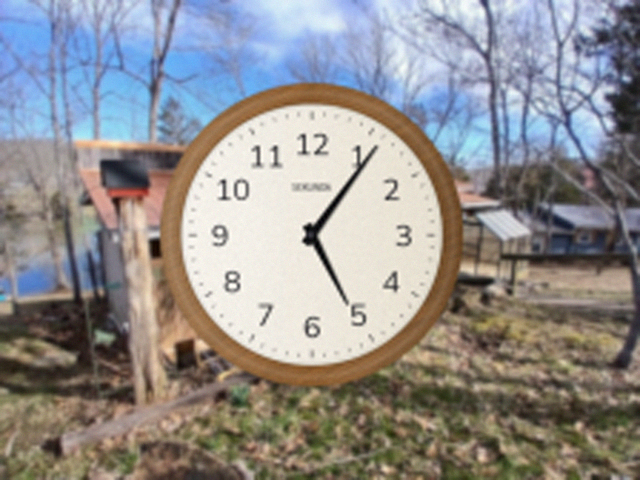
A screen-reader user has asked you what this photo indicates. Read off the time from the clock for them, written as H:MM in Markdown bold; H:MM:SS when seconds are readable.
**5:06**
